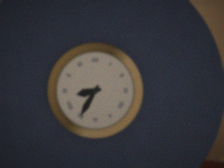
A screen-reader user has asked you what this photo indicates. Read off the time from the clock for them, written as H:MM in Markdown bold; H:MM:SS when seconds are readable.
**8:35**
